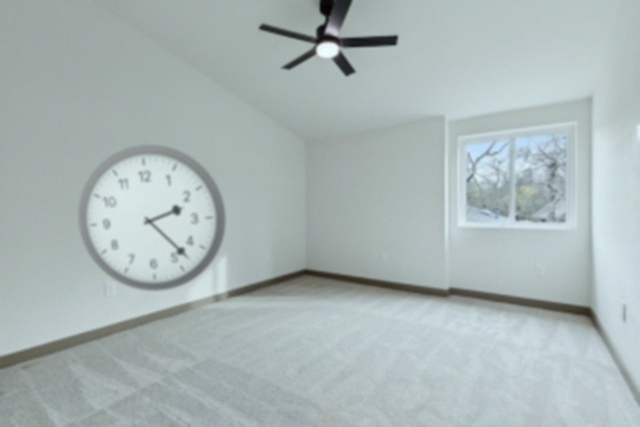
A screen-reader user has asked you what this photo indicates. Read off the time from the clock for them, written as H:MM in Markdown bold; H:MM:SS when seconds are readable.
**2:23**
